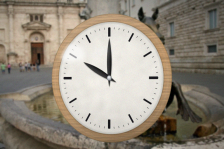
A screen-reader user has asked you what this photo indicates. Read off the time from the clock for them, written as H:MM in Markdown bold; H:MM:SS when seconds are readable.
**10:00**
